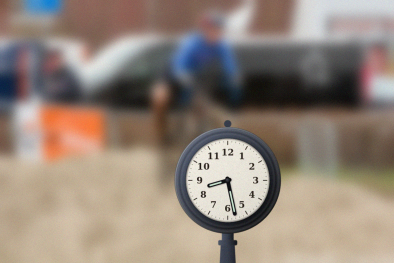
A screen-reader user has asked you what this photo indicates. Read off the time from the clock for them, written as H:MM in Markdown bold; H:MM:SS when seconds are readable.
**8:28**
